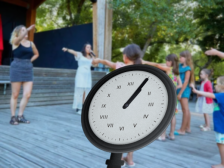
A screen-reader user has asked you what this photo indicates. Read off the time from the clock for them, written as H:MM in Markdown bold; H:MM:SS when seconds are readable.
**1:05**
